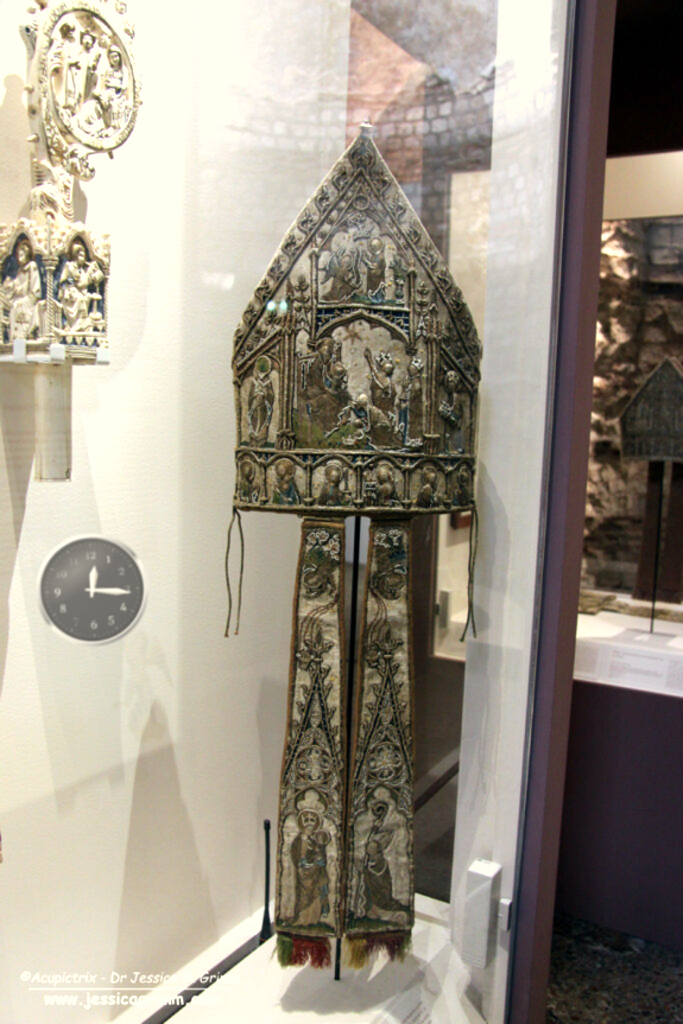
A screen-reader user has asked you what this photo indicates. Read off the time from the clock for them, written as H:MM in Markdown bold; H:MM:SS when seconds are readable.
**12:16**
